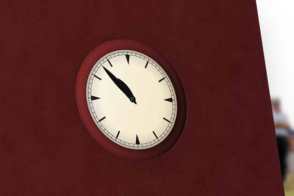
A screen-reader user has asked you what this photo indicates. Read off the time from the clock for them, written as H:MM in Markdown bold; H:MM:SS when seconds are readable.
**10:53**
